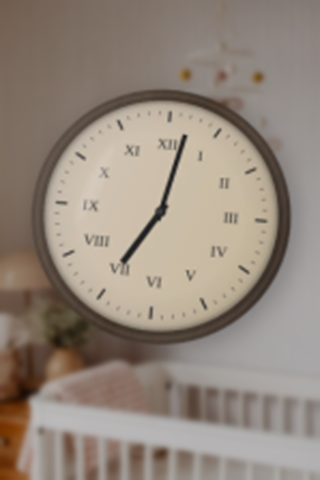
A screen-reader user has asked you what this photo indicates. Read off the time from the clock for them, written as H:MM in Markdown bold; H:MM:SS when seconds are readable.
**7:02**
